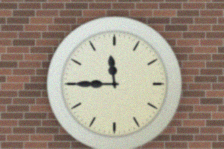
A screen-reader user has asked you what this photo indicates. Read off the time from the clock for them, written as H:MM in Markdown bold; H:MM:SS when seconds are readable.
**11:45**
